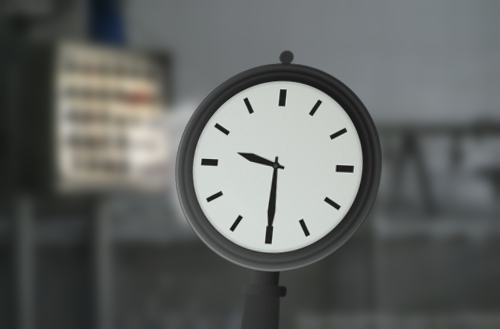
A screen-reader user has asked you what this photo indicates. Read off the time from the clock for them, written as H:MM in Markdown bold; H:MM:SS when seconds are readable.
**9:30**
